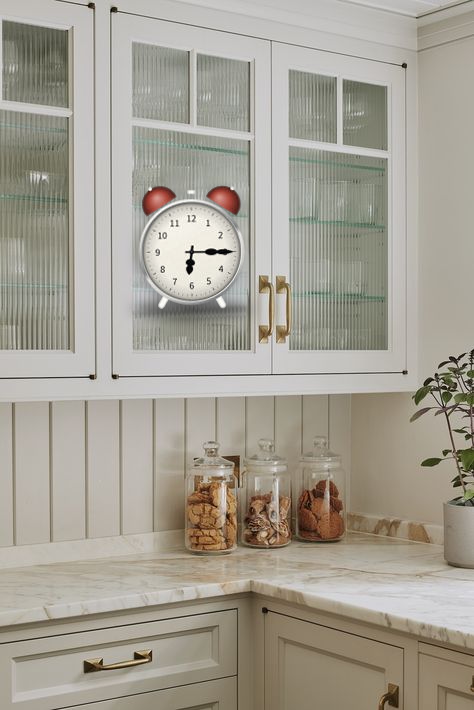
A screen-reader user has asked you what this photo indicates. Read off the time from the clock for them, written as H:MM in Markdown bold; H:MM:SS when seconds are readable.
**6:15**
